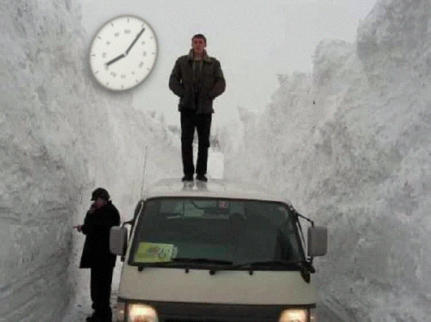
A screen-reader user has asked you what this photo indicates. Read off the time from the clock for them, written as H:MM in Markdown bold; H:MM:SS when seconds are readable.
**8:06**
